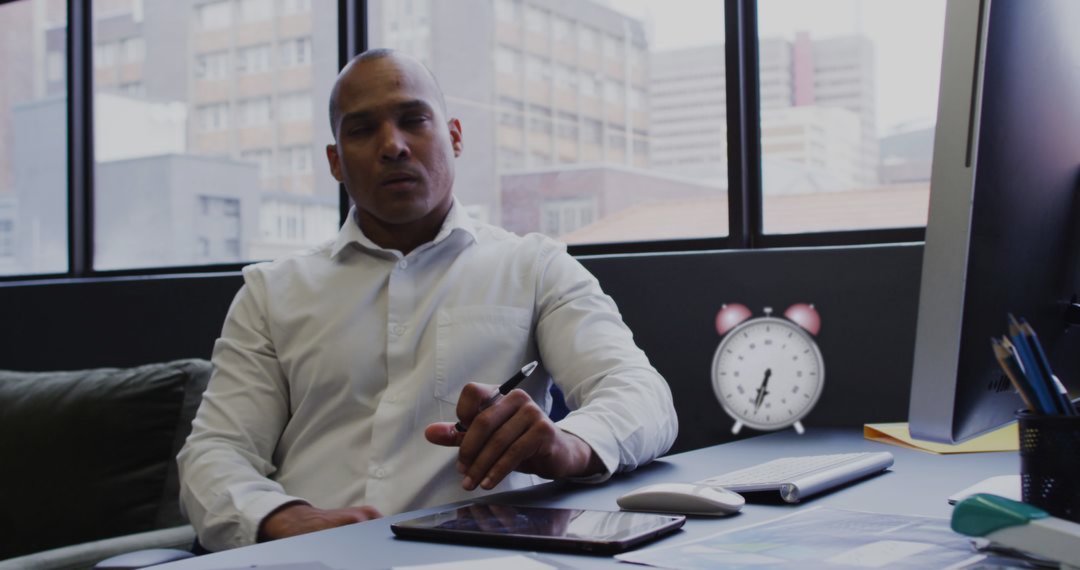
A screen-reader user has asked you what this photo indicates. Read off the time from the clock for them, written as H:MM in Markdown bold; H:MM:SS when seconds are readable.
**6:33**
